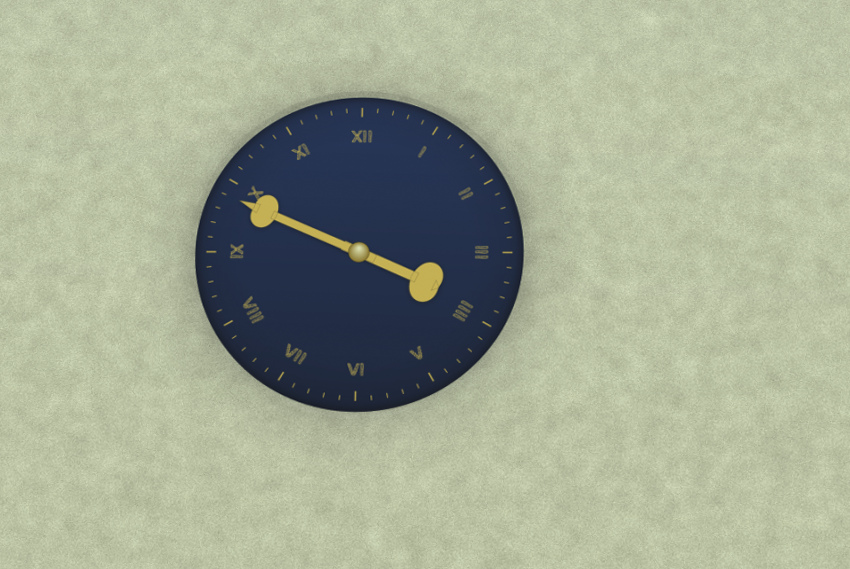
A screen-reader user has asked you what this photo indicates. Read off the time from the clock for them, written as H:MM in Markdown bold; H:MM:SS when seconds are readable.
**3:49**
